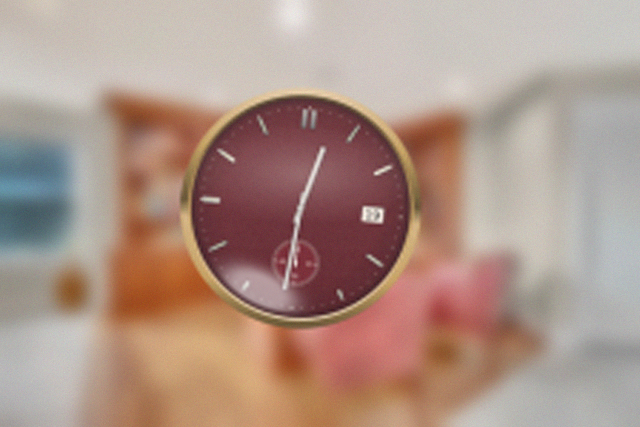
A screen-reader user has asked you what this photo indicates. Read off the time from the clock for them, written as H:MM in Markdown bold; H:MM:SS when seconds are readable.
**12:31**
